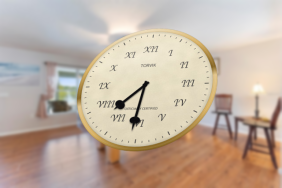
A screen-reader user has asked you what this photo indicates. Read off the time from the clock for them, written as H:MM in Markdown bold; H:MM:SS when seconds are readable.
**7:31**
